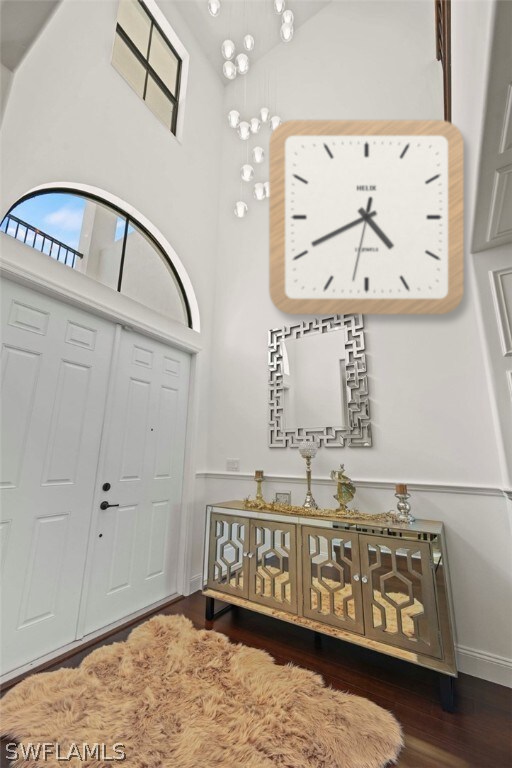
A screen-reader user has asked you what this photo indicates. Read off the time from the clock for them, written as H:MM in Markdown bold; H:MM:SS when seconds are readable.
**4:40:32**
